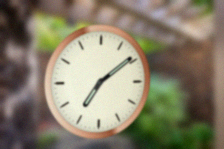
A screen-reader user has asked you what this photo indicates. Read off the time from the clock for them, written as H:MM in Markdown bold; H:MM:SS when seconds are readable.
**7:09**
